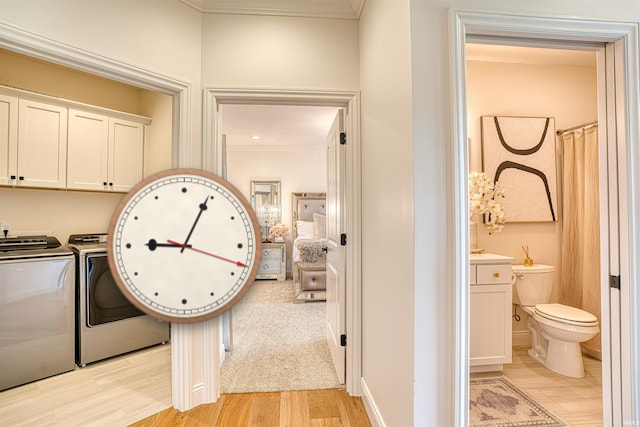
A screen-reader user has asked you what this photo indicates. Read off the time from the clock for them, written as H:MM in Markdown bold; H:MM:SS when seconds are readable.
**9:04:18**
